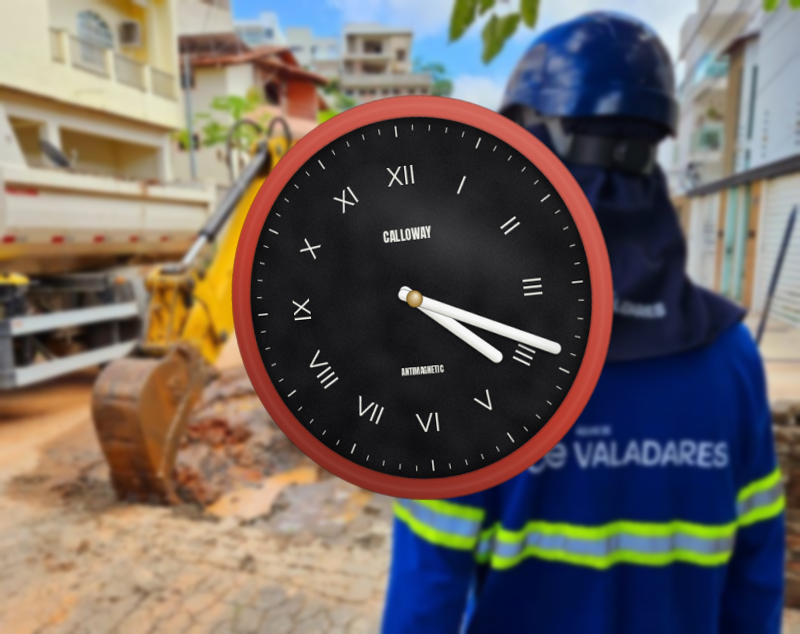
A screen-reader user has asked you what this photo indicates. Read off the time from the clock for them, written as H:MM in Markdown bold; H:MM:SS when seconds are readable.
**4:19**
